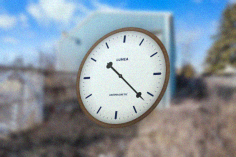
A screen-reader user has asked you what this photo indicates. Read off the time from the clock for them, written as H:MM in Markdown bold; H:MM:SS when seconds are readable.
**10:22**
